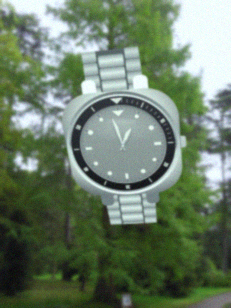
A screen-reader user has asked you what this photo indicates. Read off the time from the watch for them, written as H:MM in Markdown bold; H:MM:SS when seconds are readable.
**12:58**
